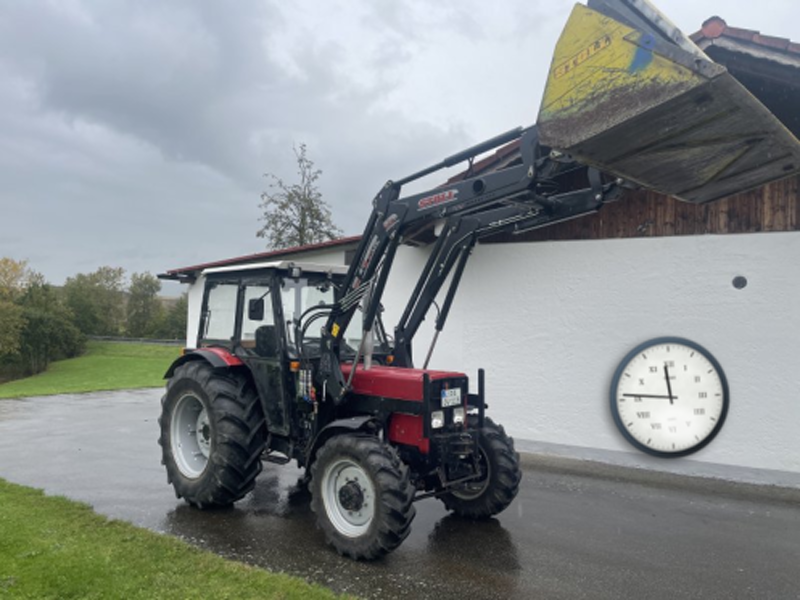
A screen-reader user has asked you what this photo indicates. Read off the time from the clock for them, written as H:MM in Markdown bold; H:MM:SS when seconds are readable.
**11:46**
